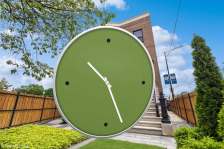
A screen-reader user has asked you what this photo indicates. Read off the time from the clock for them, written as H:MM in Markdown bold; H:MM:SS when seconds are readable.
**10:26**
